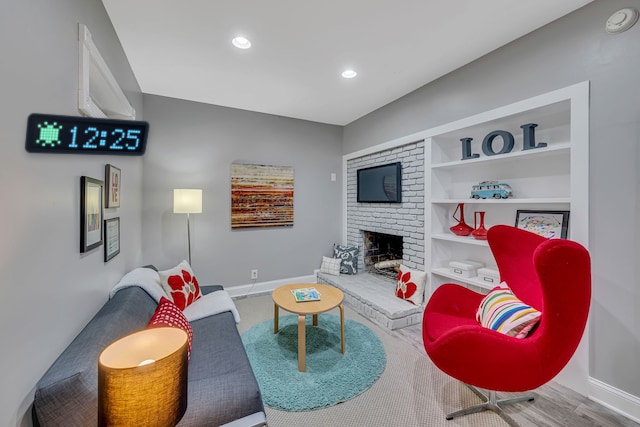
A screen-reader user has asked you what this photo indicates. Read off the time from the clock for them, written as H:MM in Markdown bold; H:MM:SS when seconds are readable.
**12:25**
